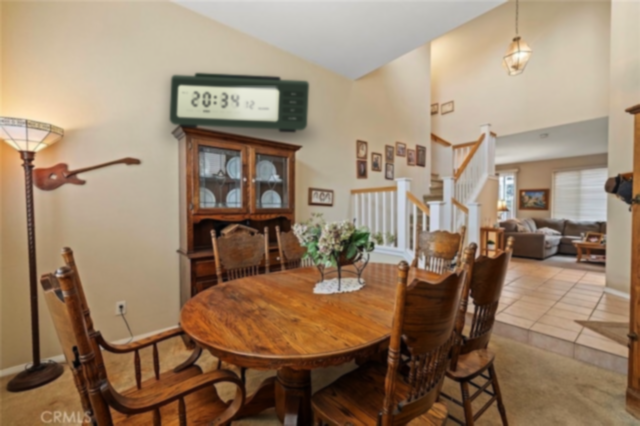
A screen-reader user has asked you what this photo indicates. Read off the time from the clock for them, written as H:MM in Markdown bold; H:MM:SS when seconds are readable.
**20:34**
